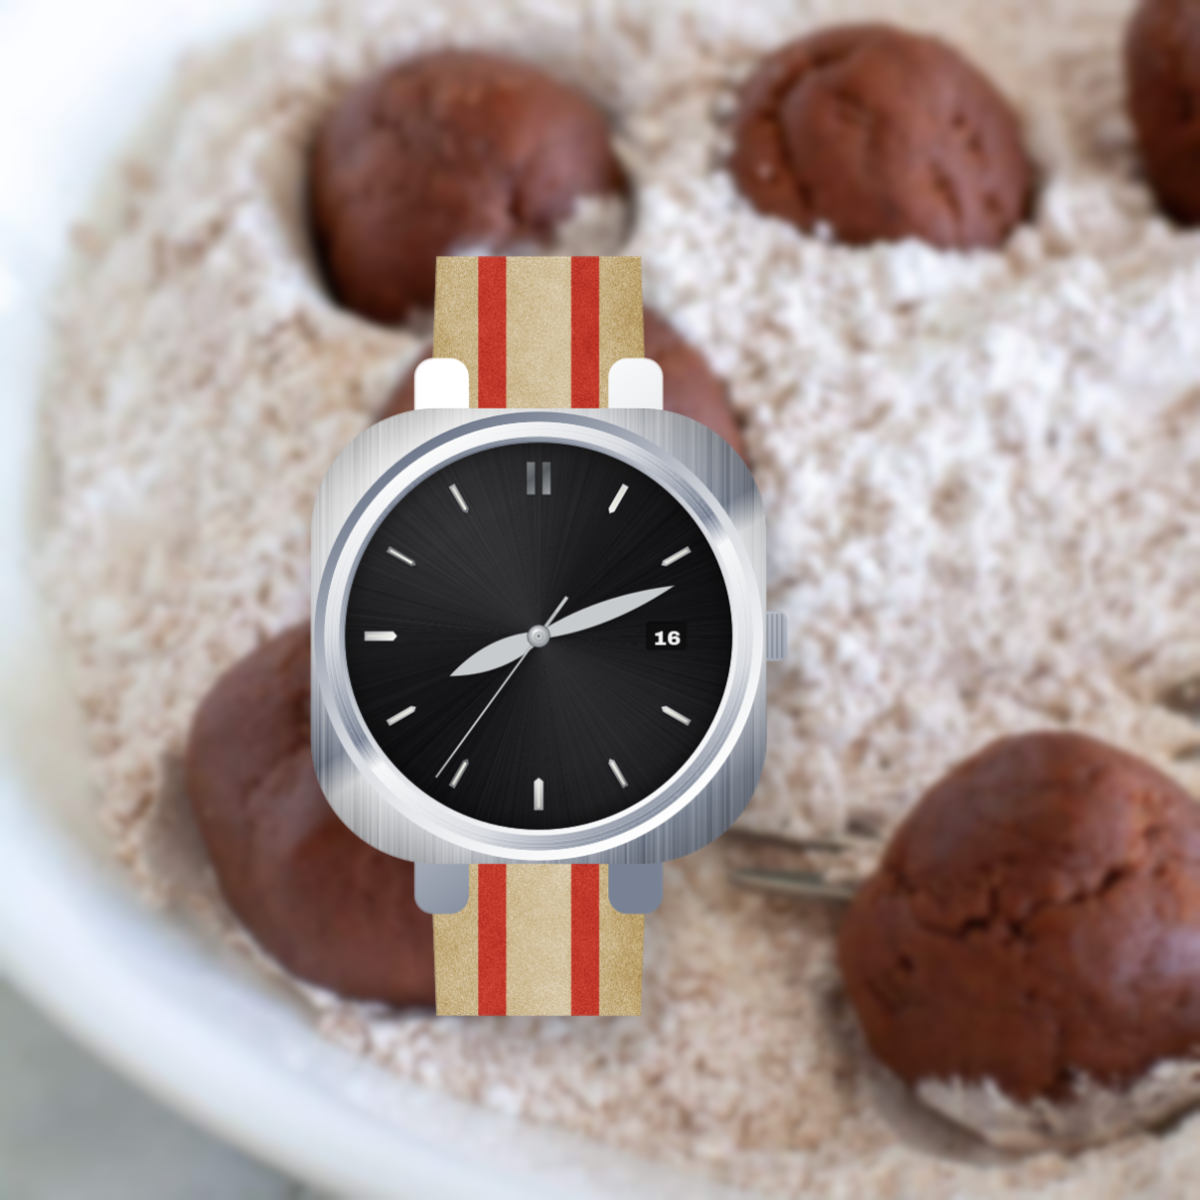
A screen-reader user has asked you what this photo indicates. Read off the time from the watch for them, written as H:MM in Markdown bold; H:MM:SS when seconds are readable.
**8:11:36**
